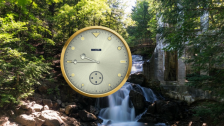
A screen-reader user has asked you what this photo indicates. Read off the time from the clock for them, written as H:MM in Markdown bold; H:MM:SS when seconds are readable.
**9:45**
